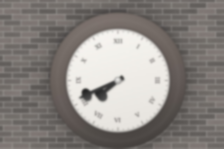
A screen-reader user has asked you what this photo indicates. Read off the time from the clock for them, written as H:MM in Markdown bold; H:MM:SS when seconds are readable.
**7:41**
